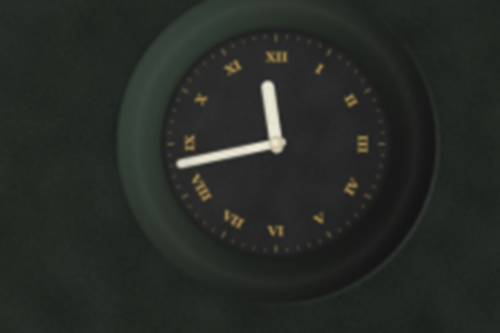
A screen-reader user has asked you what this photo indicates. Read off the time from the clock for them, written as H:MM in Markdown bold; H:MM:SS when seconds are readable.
**11:43**
